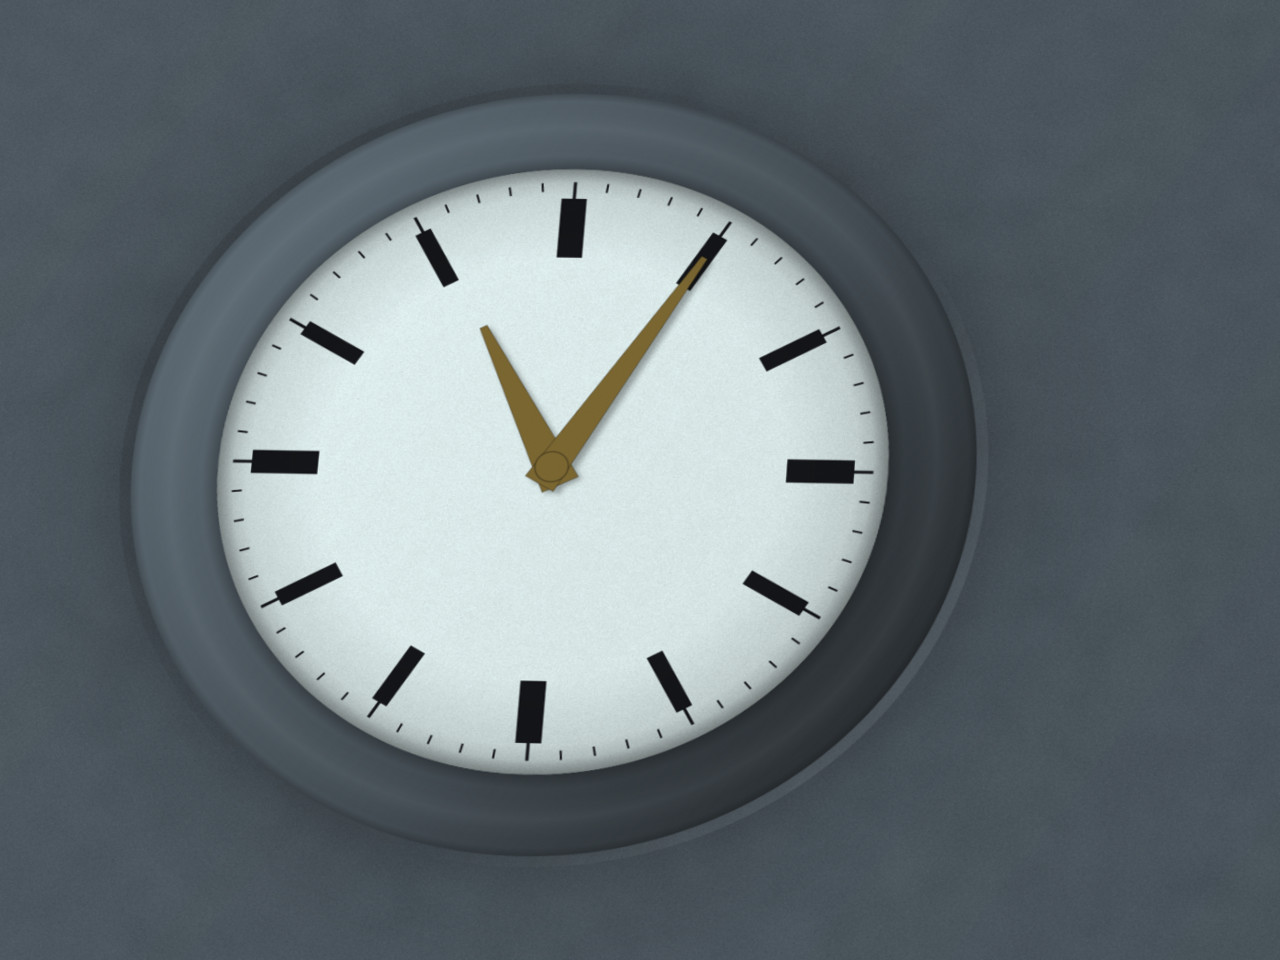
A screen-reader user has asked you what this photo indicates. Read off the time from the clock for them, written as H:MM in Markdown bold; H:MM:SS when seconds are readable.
**11:05**
